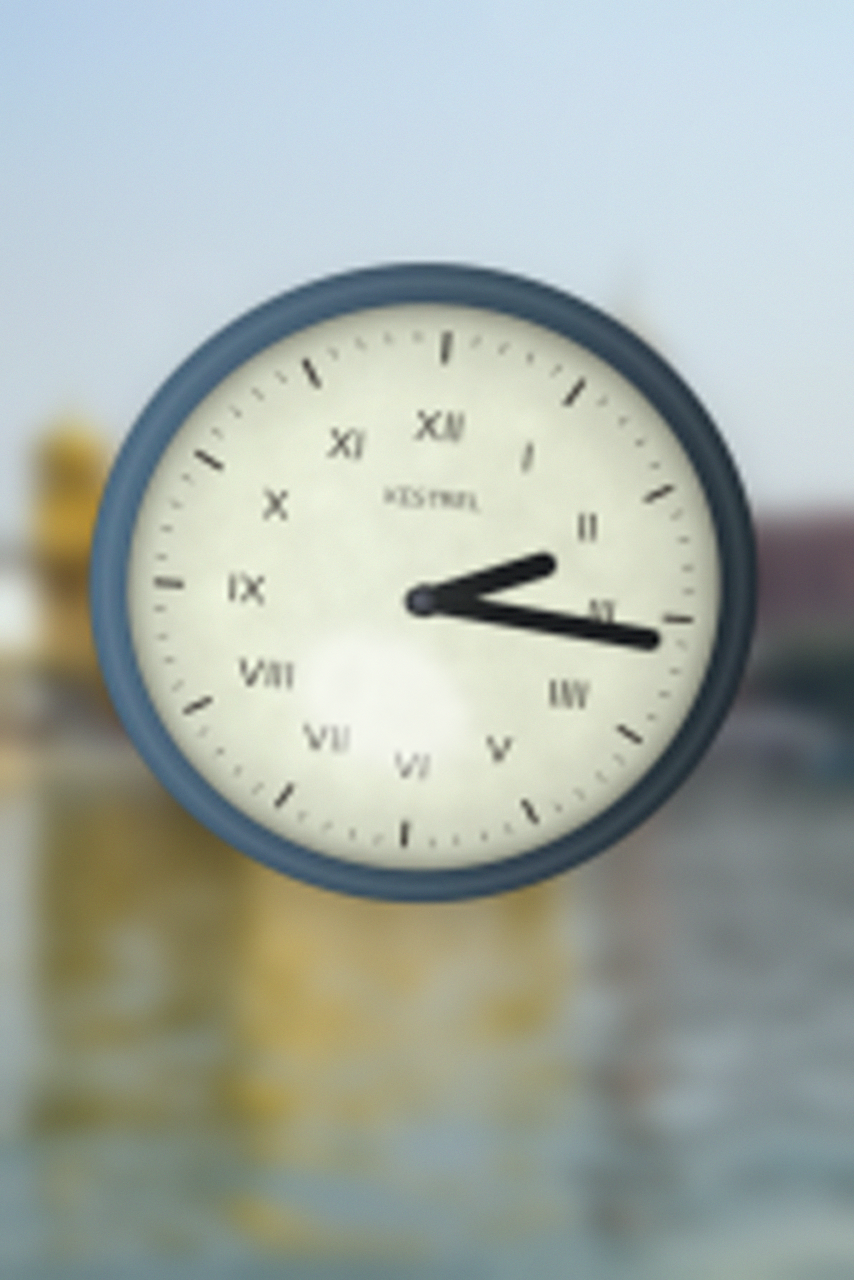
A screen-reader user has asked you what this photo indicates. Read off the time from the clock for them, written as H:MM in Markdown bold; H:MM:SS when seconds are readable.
**2:16**
